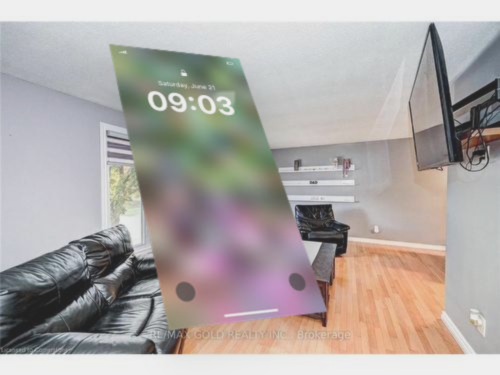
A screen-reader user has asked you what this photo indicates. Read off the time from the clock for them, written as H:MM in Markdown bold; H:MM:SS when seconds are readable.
**9:03**
